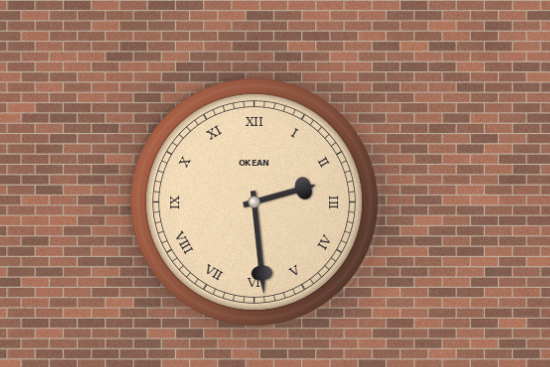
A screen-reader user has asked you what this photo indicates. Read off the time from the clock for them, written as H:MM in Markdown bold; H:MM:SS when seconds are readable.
**2:29**
